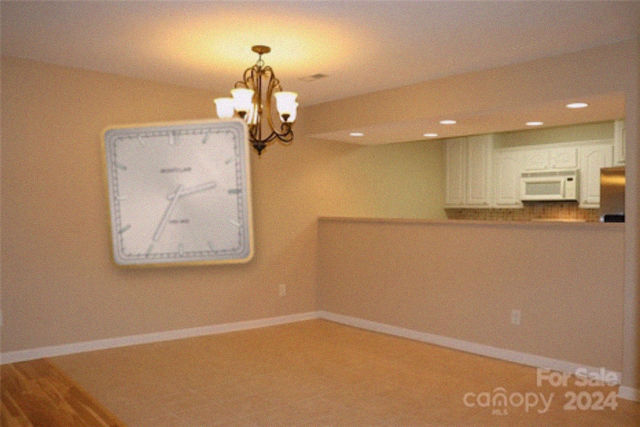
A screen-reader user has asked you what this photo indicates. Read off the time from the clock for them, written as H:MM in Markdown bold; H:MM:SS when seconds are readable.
**2:35**
